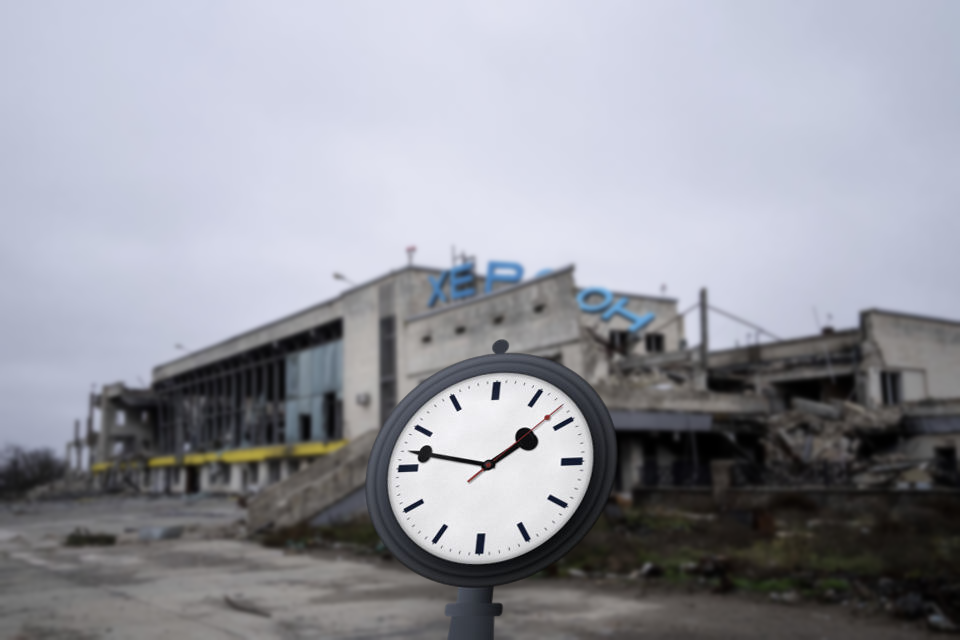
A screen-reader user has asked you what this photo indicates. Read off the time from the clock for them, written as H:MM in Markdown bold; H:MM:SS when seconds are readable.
**1:47:08**
